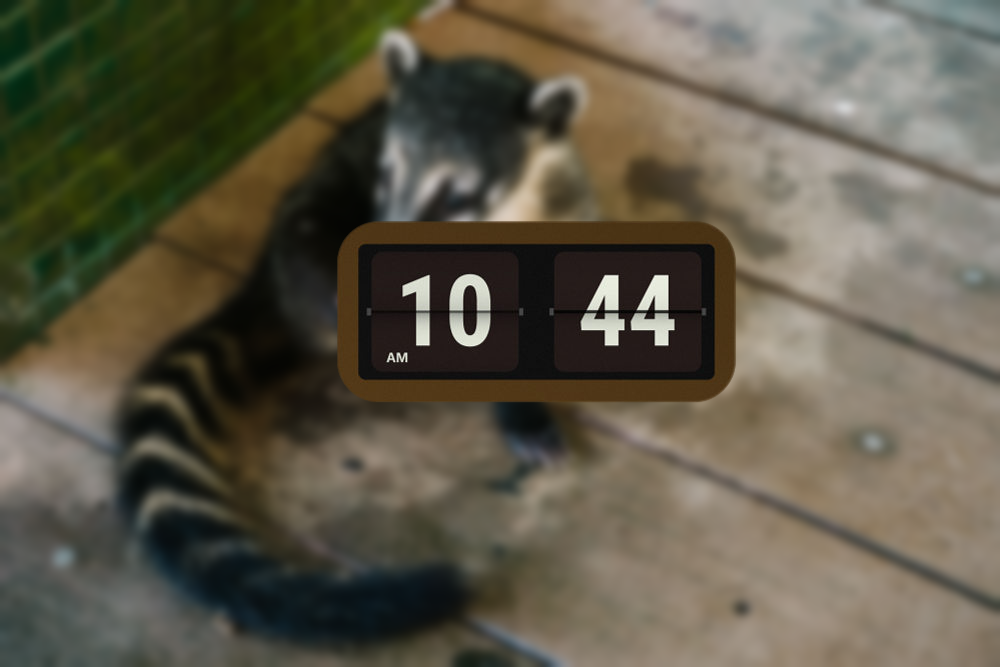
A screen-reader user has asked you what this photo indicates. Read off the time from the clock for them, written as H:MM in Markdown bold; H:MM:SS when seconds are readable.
**10:44**
